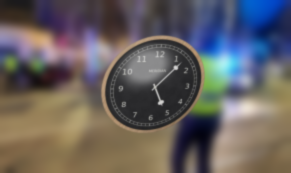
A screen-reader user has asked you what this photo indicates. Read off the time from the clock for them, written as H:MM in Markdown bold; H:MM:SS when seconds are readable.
**5:07**
